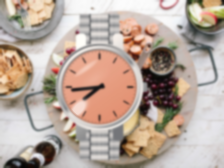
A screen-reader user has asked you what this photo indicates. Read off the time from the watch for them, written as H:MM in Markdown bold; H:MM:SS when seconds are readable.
**7:44**
